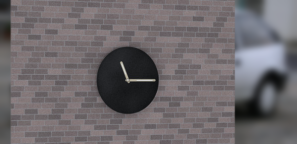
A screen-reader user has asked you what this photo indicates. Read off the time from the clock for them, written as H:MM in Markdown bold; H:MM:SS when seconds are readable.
**11:15**
